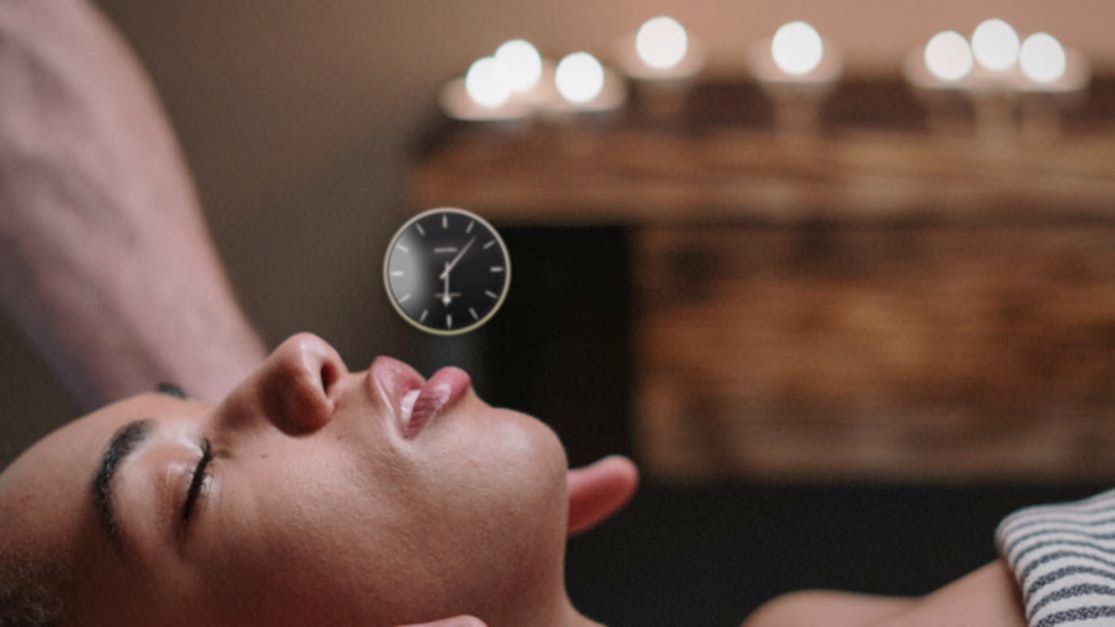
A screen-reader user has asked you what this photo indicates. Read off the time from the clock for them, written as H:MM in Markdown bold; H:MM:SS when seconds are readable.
**6:07**
